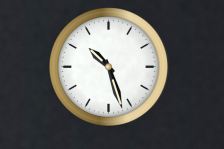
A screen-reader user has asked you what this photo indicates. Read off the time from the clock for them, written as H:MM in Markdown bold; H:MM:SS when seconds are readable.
**10:27**
